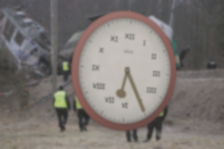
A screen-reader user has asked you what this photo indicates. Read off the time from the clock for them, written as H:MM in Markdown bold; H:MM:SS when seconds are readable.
**6:25**
